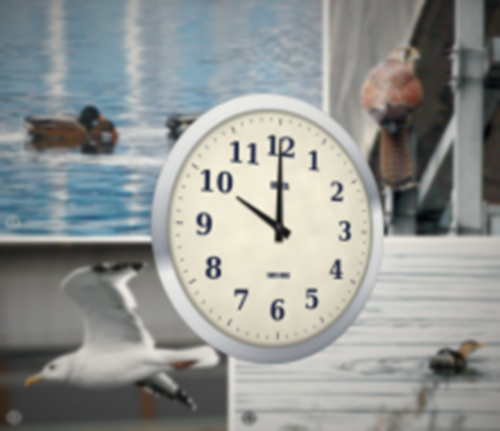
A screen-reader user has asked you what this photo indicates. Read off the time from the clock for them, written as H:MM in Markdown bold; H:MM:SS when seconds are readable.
**10:00**
